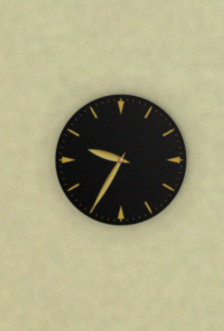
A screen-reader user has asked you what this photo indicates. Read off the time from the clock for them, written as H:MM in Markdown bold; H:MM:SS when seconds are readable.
**9:35**
